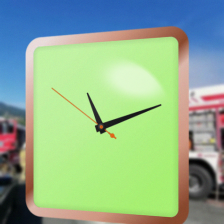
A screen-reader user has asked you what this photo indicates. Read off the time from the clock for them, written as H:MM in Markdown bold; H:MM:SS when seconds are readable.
**11:11:51**
